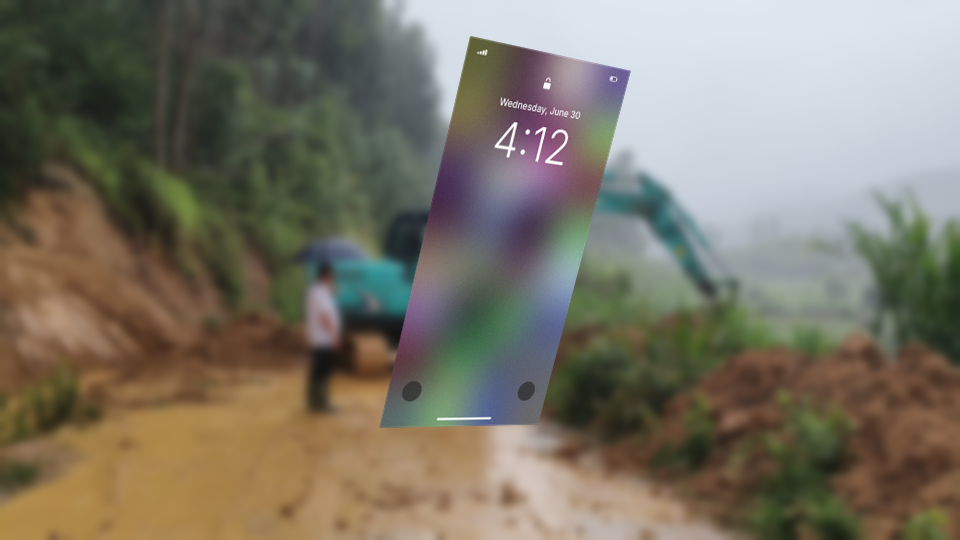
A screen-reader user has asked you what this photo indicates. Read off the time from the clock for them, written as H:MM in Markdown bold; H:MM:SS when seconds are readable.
**4:12**
